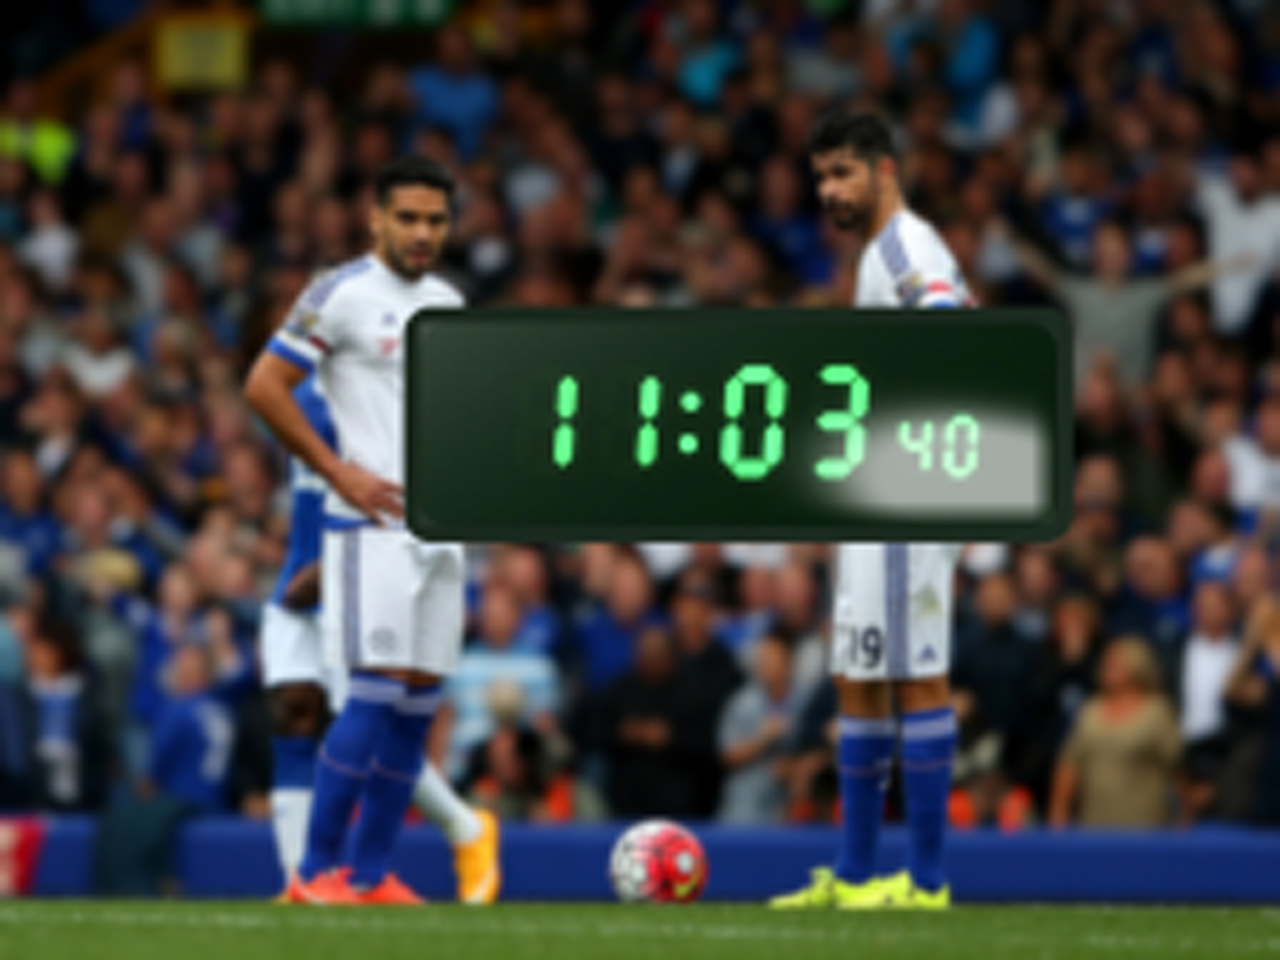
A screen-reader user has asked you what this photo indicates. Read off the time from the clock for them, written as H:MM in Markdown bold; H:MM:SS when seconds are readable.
**11:03:40**
